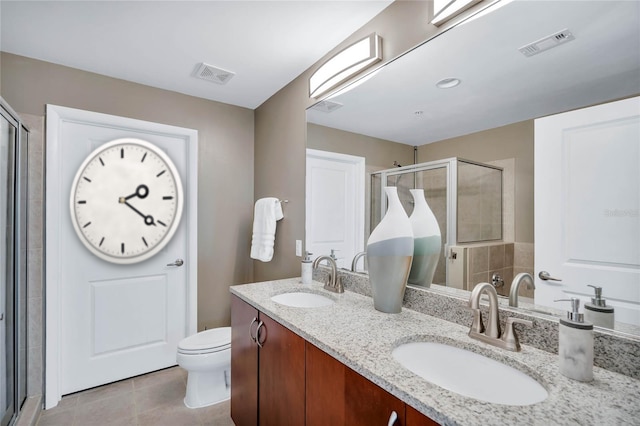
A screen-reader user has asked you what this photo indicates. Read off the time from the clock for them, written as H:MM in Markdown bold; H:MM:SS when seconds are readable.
**2:21**
